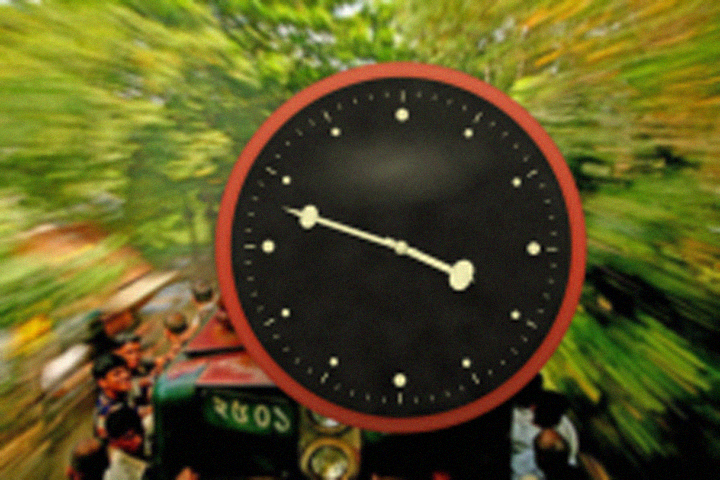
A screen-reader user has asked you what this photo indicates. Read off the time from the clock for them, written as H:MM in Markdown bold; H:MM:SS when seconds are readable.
**3:48**
